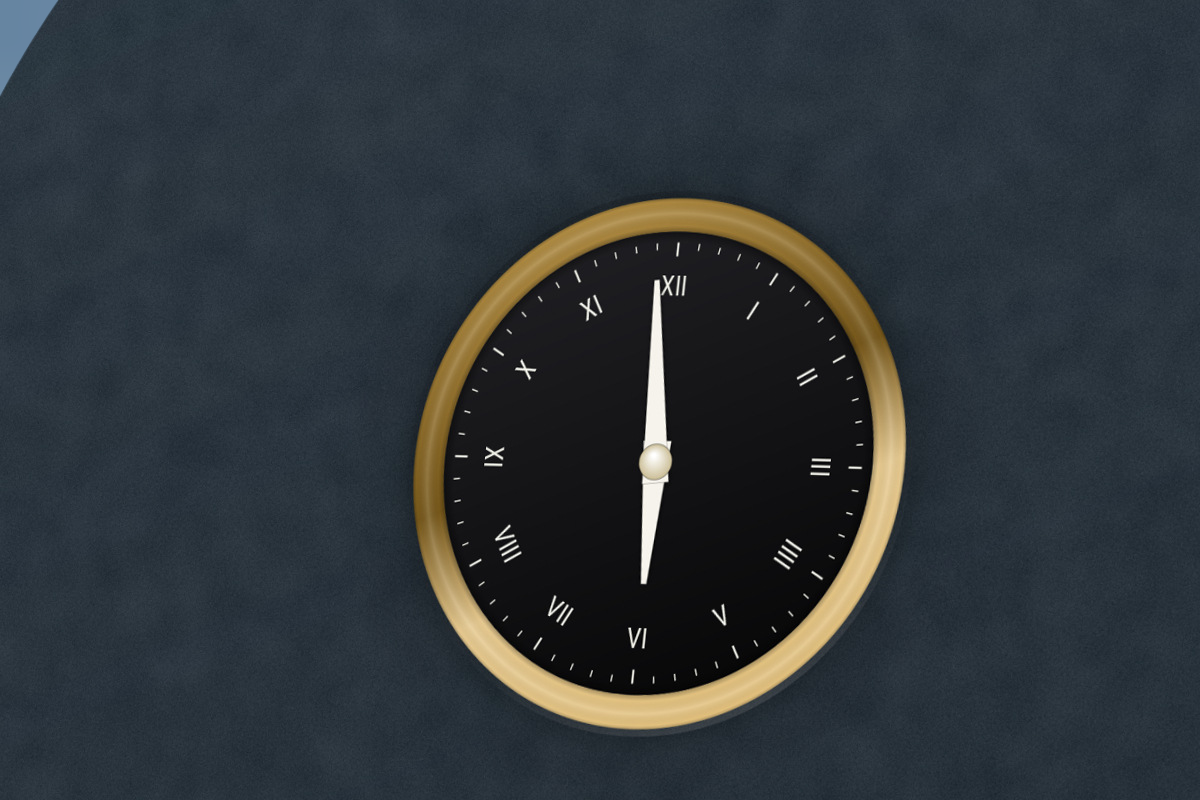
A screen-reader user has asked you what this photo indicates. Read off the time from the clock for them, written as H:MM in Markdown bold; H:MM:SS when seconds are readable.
**5:59**
